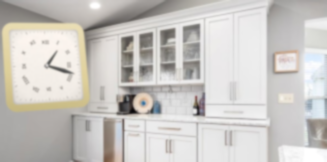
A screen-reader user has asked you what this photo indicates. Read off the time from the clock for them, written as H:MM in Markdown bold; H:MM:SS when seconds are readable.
**1:18**
